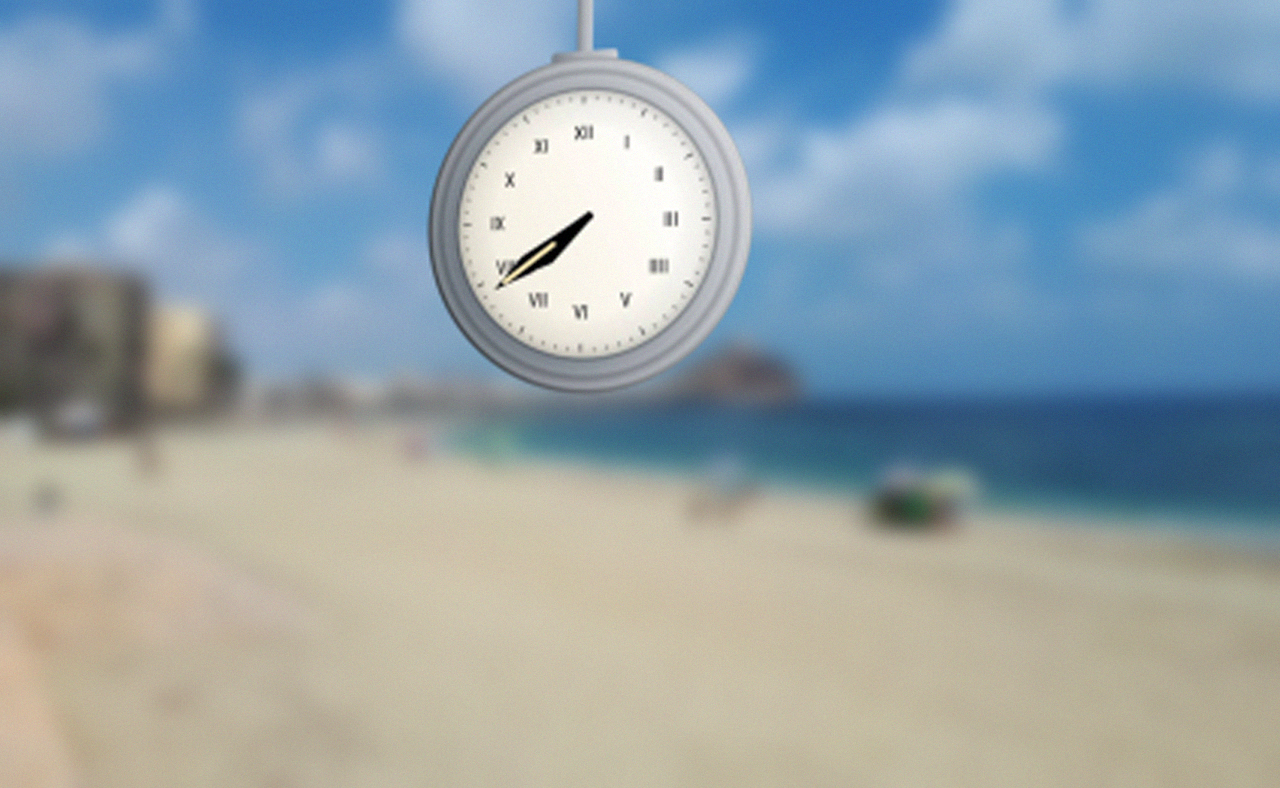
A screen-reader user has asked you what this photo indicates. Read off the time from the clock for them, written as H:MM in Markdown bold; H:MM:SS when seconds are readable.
**7:39**
